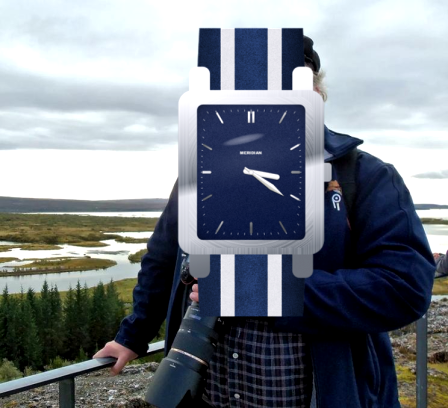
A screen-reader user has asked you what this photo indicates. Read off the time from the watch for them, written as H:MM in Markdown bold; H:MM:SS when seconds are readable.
**3:21**
